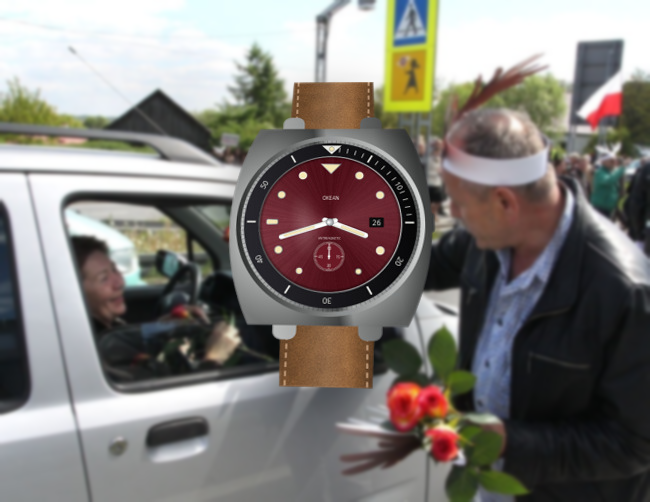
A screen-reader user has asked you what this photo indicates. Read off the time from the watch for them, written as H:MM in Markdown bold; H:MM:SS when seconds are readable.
**3:42**
